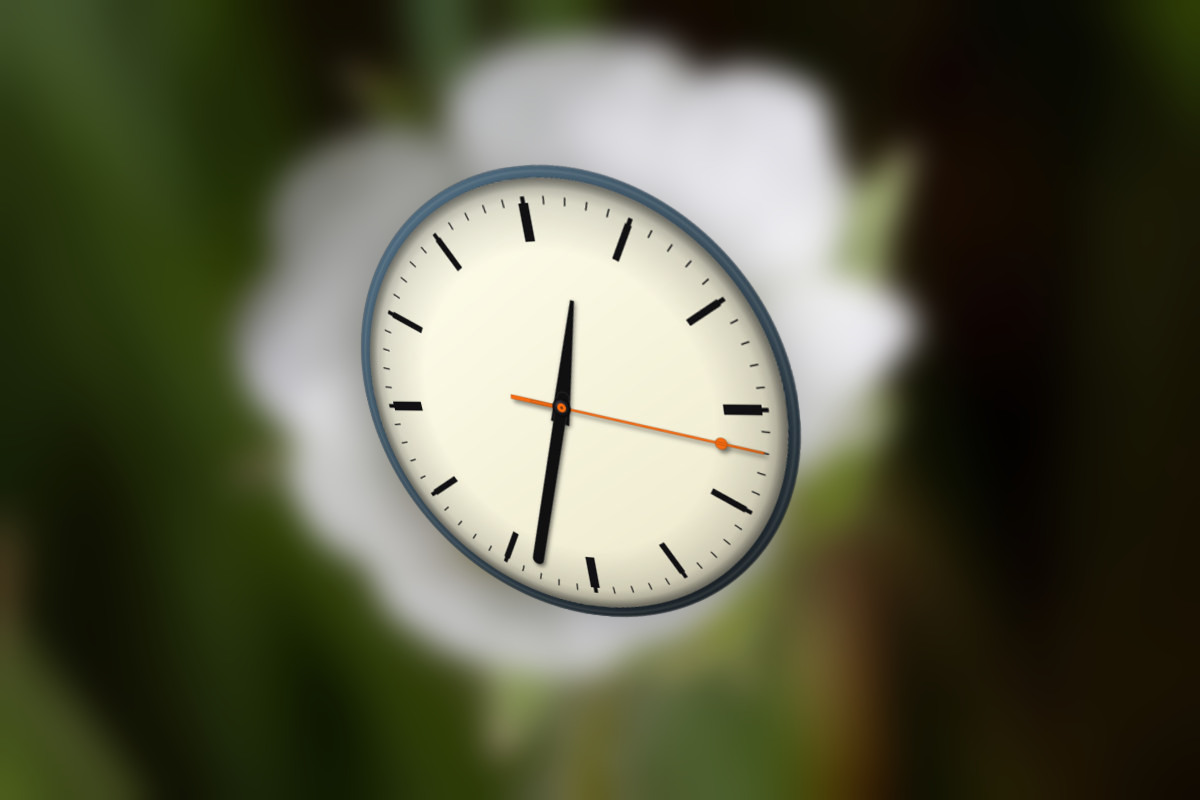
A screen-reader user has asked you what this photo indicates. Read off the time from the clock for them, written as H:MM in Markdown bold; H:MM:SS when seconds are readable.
**12:33:17**
